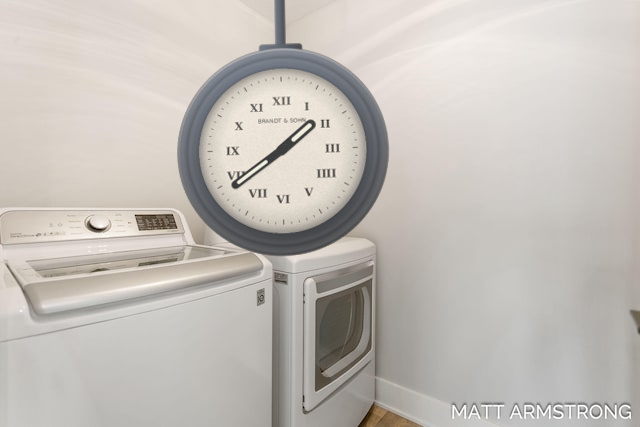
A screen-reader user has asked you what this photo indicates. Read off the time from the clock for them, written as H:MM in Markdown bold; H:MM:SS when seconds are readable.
**1:39**
